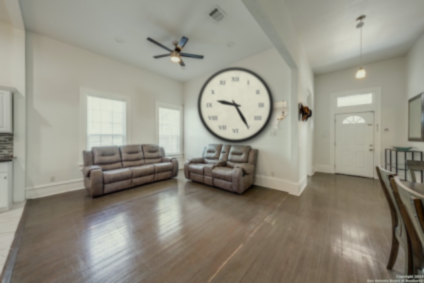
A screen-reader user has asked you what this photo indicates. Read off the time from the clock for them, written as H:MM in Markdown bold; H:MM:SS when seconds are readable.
**9:25**
